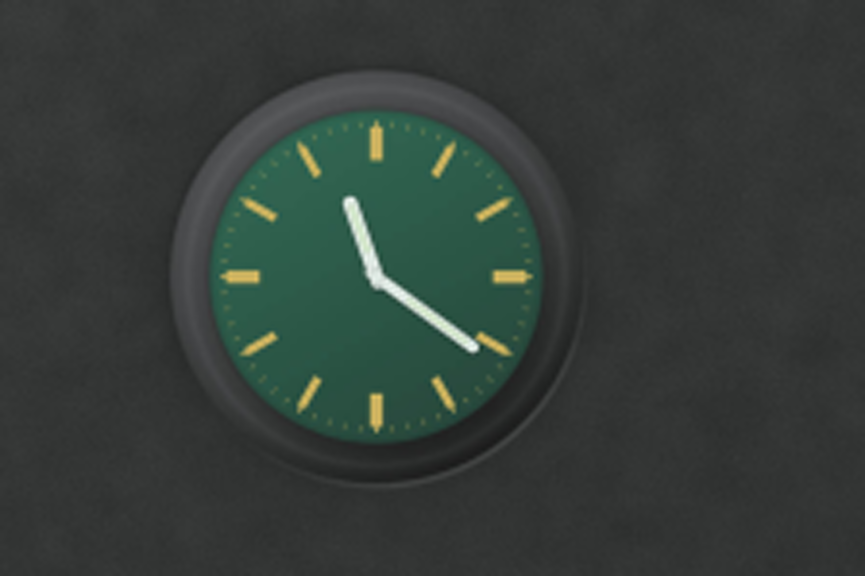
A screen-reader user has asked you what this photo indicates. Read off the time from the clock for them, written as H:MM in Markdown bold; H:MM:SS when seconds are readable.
**11:21**
